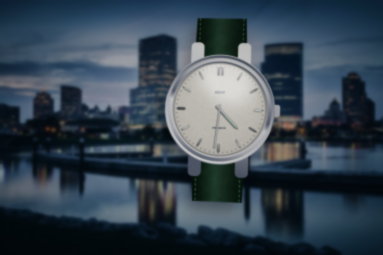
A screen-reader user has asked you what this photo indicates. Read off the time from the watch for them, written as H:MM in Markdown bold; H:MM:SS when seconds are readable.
**4:31**
